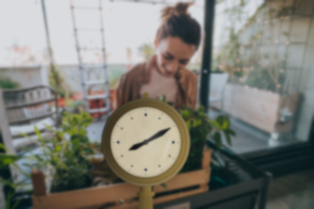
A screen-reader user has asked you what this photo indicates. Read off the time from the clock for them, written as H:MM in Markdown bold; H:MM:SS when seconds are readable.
**8:10**
